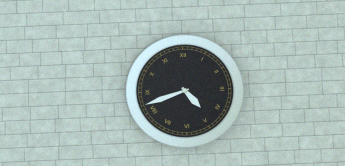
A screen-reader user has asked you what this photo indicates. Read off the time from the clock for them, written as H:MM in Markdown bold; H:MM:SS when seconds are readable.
**4:42**
